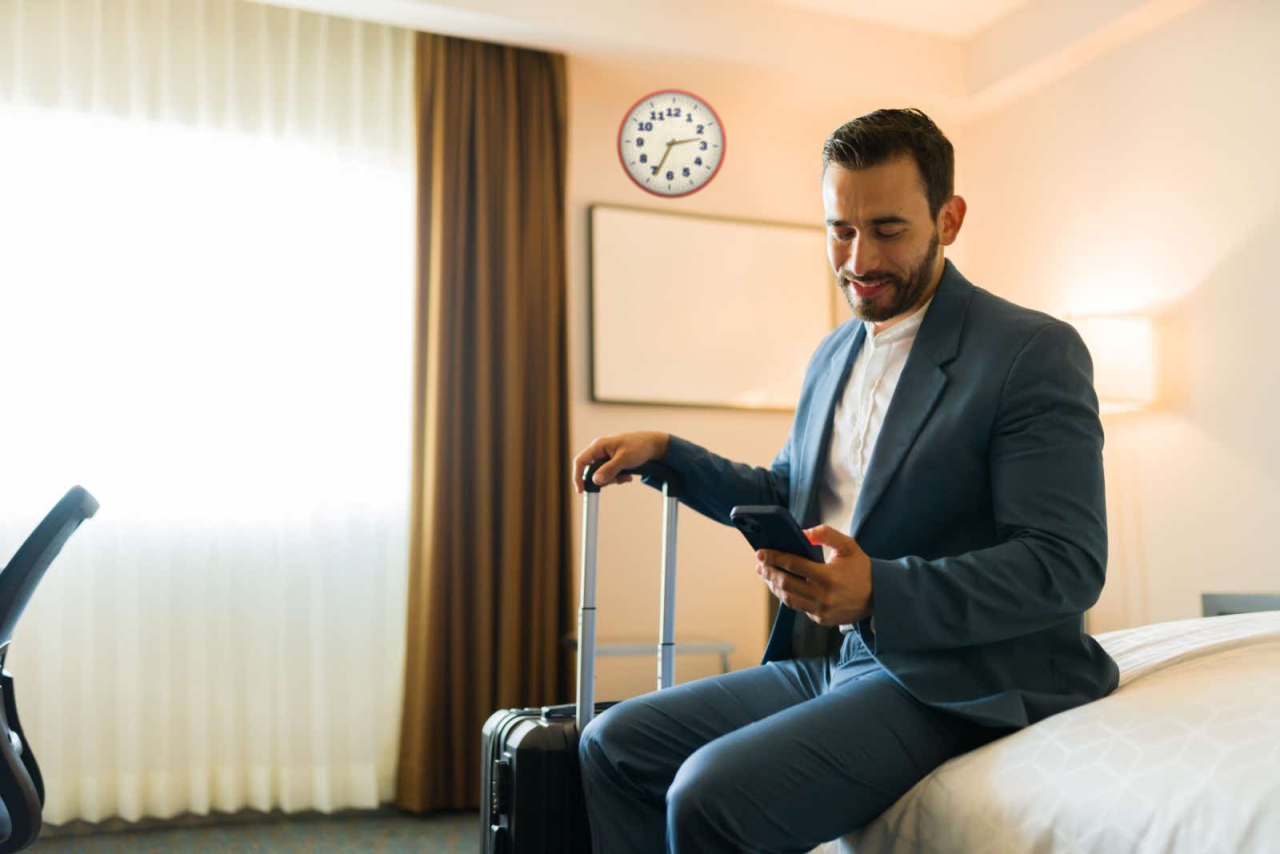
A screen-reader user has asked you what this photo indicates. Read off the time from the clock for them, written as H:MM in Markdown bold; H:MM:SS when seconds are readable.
**2:34**
